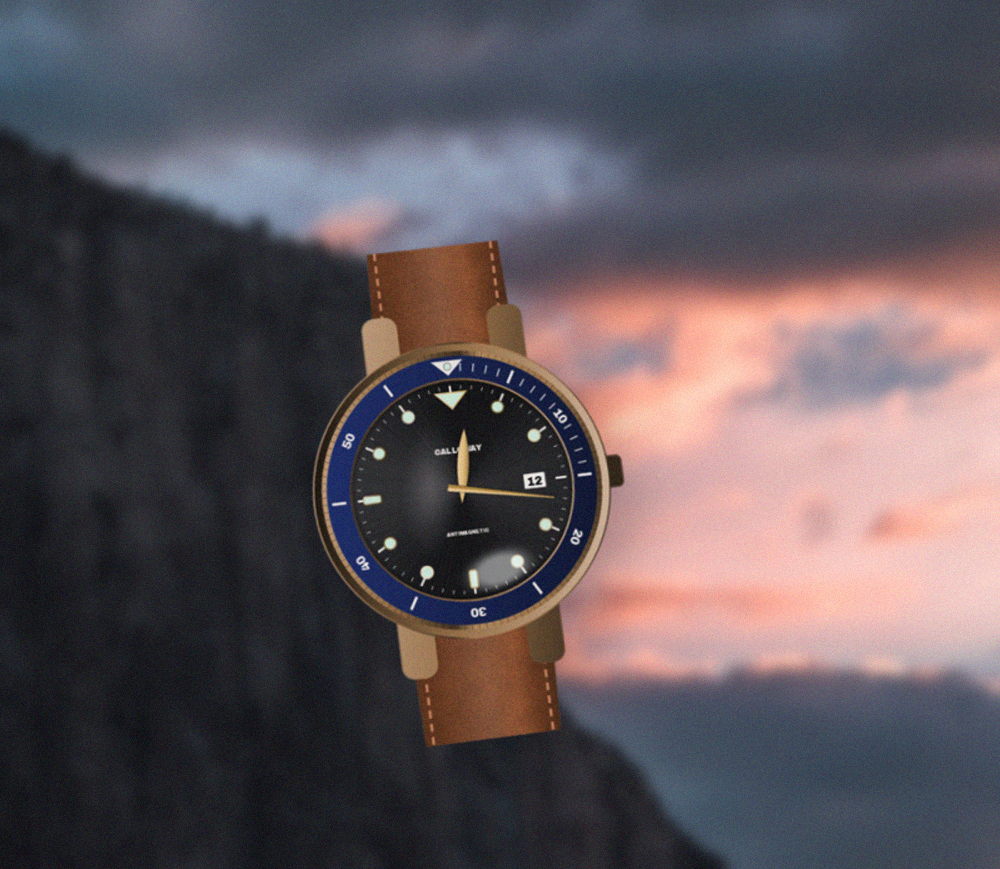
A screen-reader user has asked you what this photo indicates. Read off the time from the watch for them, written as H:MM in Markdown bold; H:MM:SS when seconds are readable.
**12:17**
